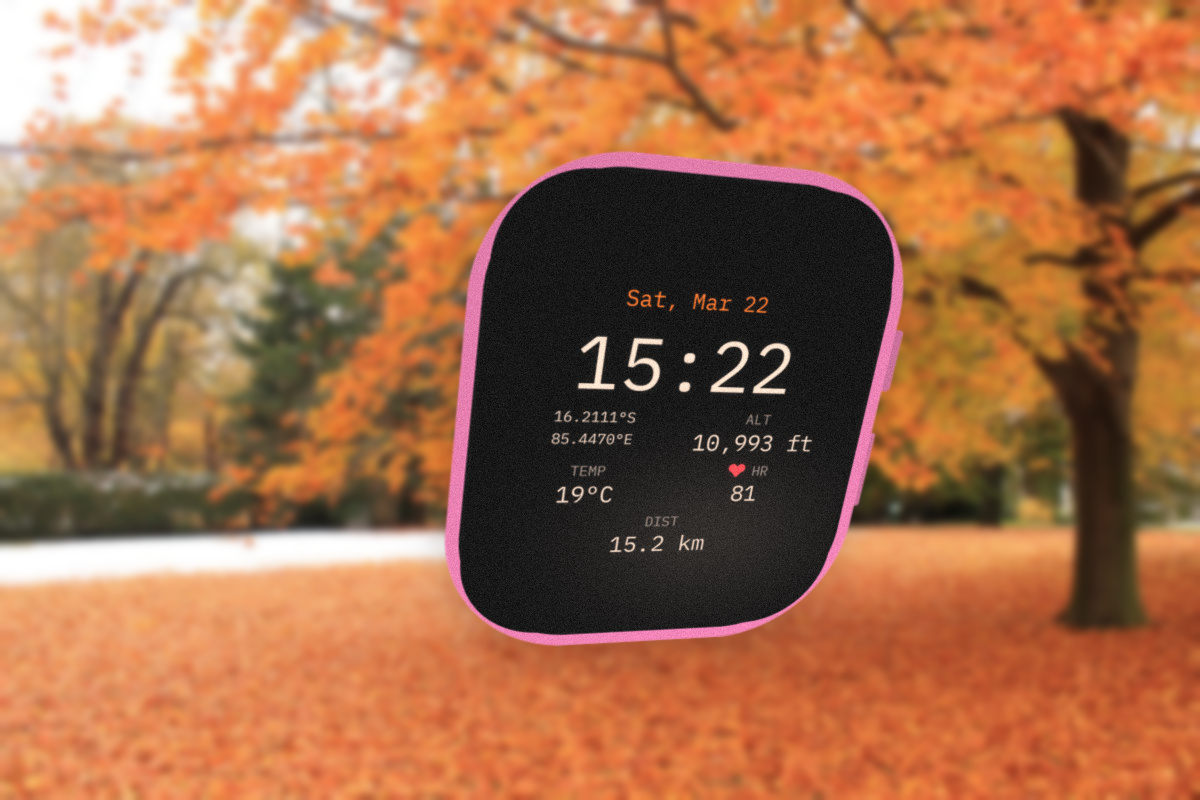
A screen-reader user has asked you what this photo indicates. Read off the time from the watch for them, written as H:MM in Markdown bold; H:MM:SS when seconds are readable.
**15:22**
